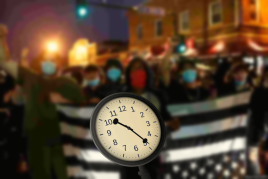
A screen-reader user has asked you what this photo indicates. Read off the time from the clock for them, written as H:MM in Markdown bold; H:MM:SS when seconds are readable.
**10:24**
